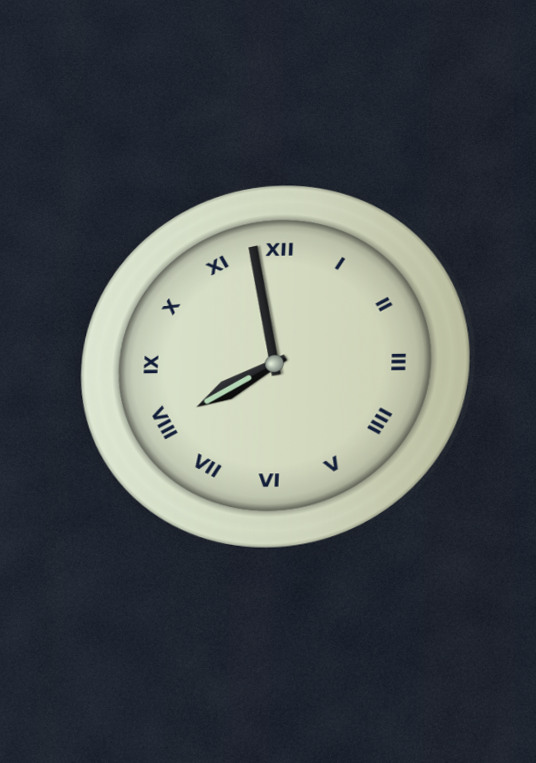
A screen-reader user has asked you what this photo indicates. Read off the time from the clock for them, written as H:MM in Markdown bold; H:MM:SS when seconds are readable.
**7:58**
